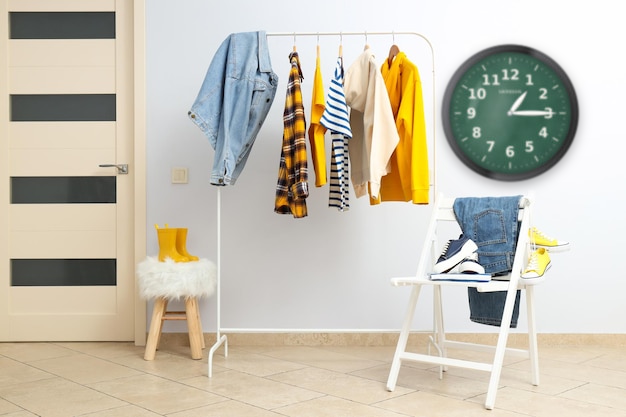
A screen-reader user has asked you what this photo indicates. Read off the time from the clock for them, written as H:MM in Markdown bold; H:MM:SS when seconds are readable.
**1:15**
